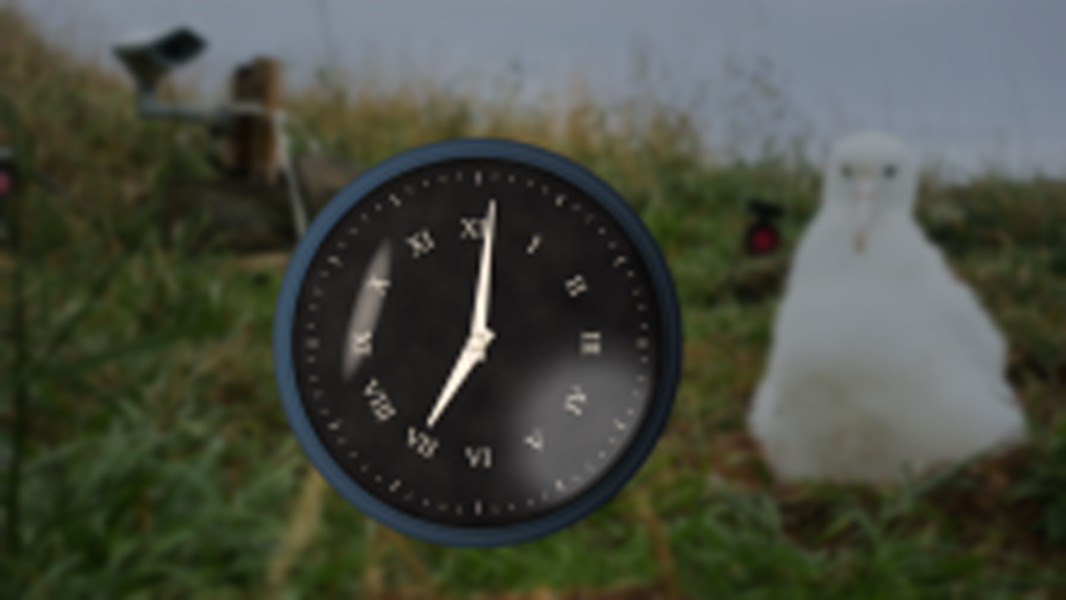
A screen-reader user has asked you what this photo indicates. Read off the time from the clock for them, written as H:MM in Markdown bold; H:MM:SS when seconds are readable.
**7:01**
